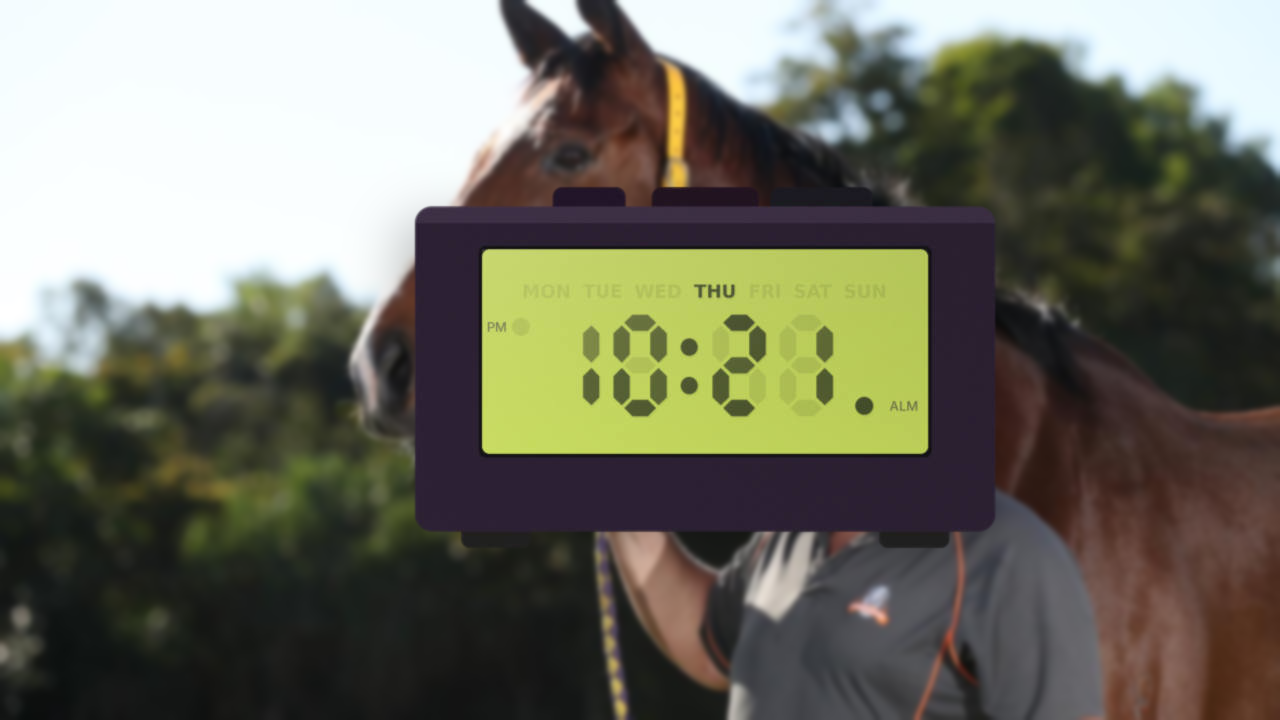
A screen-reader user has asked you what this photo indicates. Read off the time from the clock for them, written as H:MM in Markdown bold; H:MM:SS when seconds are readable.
**10:21**
